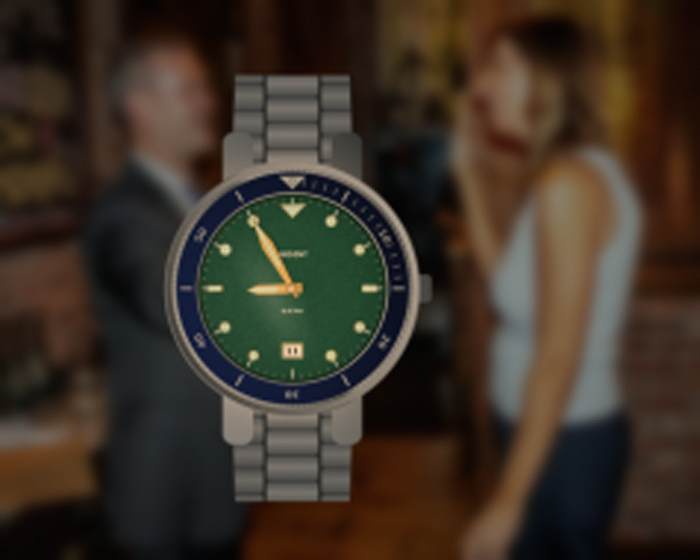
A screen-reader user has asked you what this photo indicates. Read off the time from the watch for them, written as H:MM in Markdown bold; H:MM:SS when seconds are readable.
**8:55**
